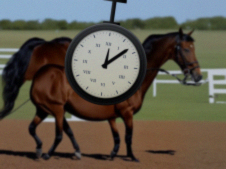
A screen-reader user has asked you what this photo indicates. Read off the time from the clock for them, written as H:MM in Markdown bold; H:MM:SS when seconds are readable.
**12:08**
